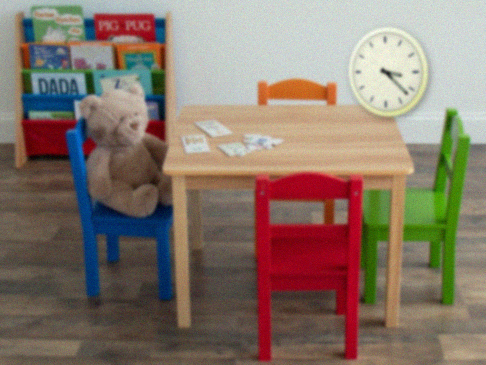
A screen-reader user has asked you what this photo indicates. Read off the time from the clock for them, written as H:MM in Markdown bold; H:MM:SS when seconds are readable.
**3:22**
